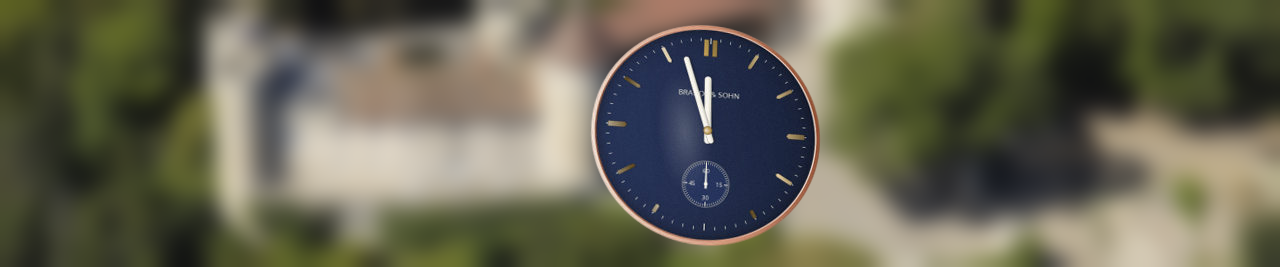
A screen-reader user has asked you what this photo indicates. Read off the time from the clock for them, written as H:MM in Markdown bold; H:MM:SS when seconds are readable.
**11:57**
